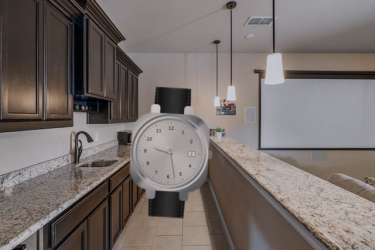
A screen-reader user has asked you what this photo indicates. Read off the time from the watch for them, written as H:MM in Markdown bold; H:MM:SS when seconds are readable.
**9:28**
